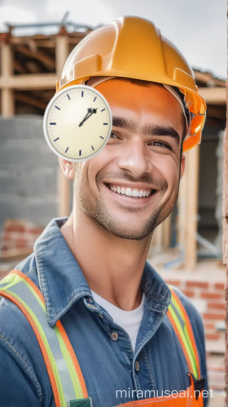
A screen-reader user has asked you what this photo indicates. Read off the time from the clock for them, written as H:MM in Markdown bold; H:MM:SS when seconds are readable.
**1:08**
